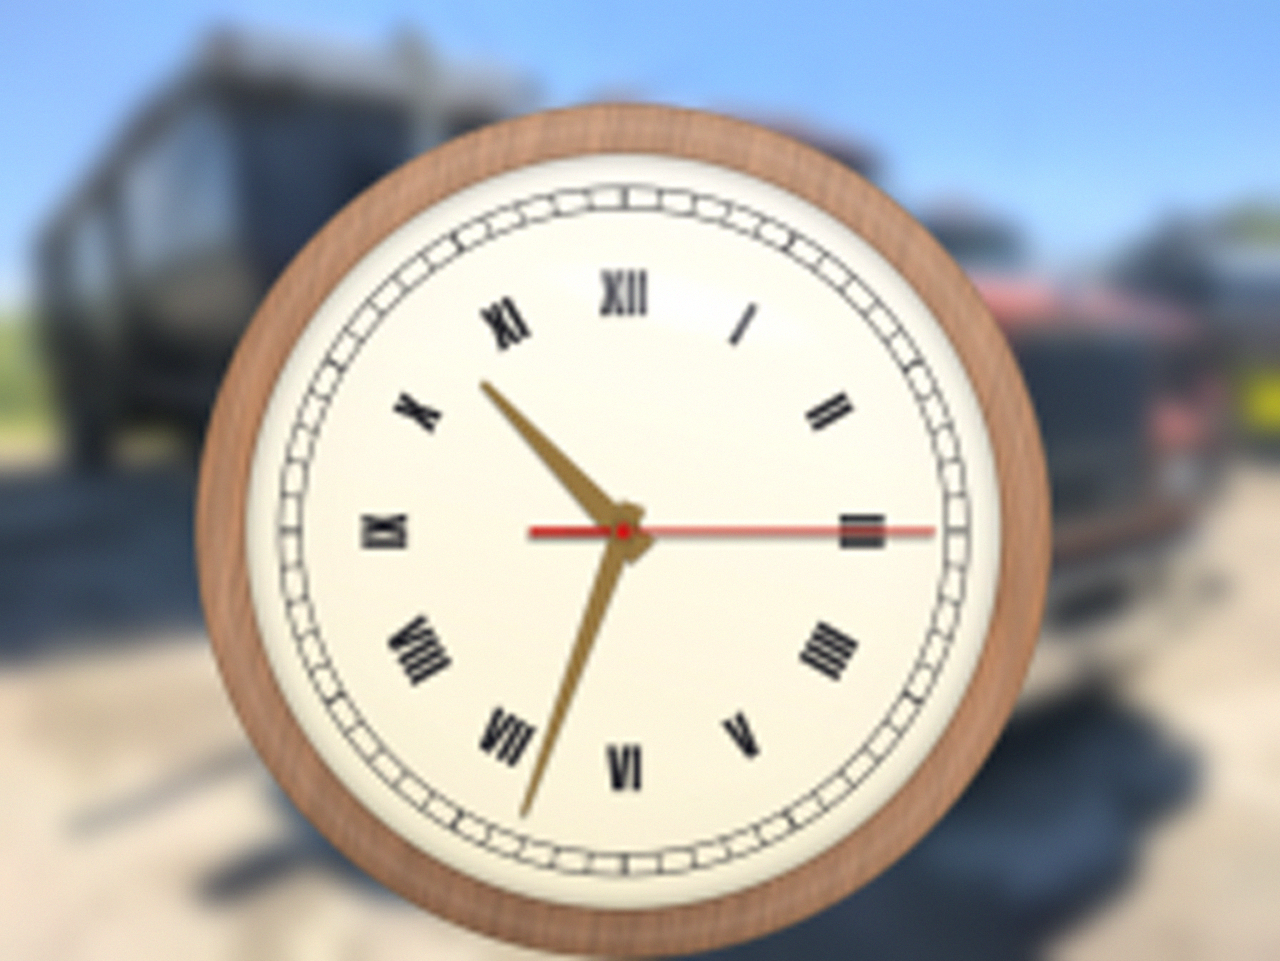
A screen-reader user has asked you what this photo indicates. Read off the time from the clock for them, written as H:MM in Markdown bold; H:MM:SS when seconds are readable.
**10:33:15**
